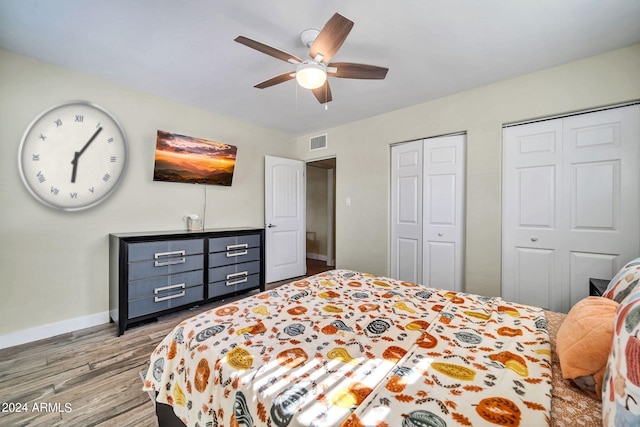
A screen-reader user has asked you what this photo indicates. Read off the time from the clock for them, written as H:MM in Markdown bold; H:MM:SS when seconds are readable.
**6:06**
